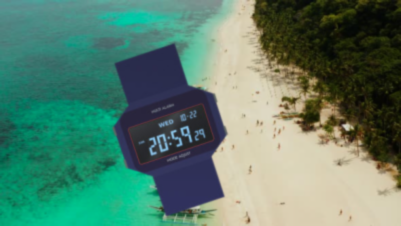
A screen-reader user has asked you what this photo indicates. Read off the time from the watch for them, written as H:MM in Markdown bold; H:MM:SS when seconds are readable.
**20:59**
